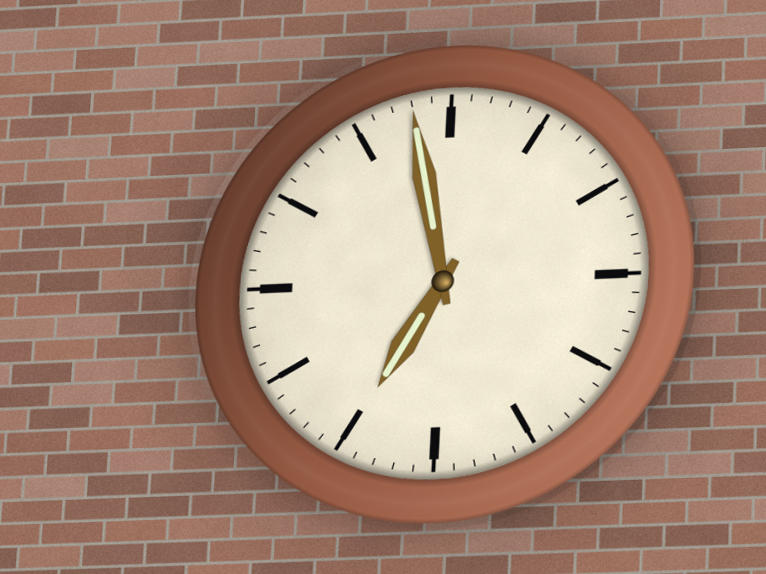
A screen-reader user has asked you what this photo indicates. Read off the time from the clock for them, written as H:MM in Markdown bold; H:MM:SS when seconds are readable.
**6:58**
